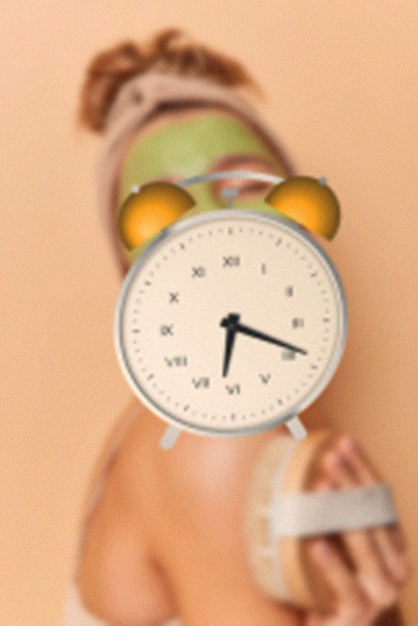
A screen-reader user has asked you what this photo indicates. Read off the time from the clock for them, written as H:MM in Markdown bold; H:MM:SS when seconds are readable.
**6:19**
